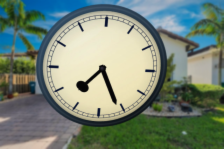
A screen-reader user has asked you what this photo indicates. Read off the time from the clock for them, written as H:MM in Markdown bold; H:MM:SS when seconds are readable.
**7:26**
